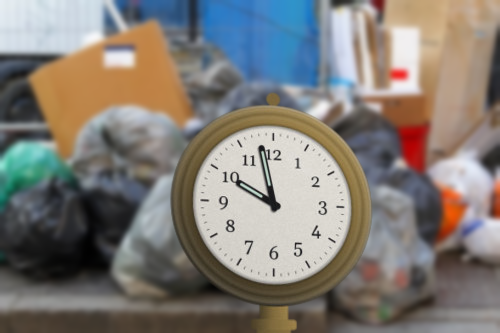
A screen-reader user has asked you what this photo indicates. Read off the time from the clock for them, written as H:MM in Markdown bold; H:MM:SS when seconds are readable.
**9:58**
